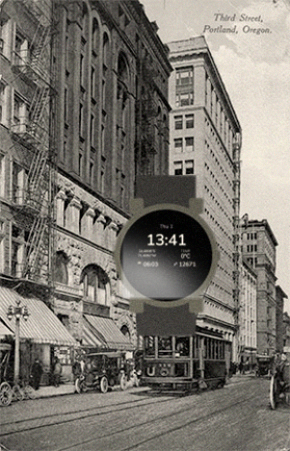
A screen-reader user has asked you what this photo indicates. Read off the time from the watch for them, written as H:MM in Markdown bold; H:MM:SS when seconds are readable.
**13:41**
